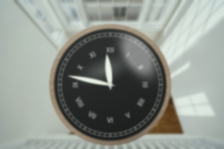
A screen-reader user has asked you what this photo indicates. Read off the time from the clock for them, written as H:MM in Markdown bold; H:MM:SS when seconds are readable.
**11:47**
